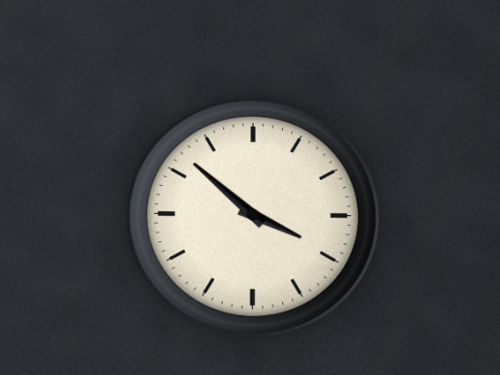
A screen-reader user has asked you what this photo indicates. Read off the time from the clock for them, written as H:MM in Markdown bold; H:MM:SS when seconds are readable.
**3:52**
